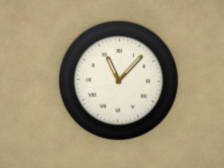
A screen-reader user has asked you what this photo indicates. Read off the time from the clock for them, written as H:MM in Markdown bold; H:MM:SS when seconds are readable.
**11:07**
